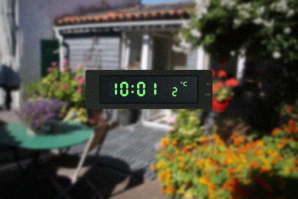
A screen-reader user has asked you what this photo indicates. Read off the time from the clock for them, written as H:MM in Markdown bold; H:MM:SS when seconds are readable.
**10:01**
